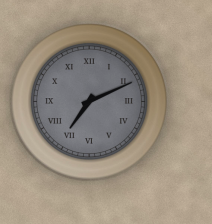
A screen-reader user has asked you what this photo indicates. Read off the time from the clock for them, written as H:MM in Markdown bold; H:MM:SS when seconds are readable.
**7:11**
